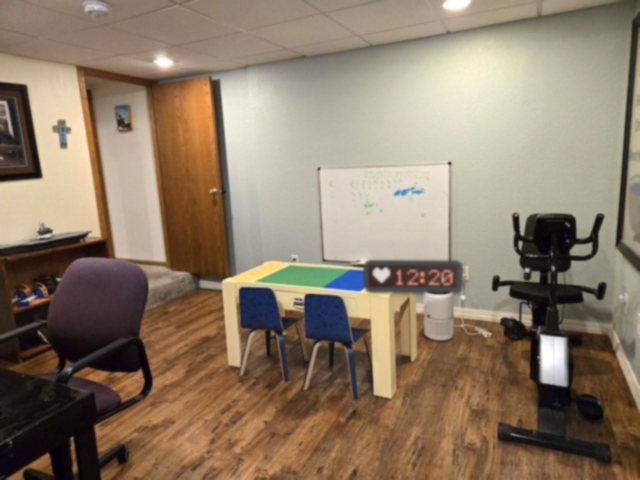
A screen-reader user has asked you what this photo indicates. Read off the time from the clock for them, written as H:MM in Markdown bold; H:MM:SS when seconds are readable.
**12:20**
